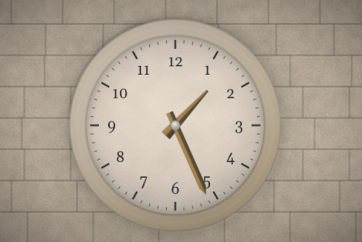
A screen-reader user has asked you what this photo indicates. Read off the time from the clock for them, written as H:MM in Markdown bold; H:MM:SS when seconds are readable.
**1:26**
